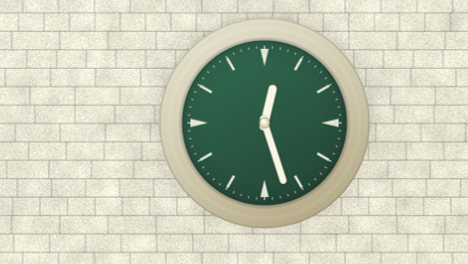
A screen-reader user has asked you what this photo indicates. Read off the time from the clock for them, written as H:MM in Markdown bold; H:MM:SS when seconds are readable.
**12:27**
